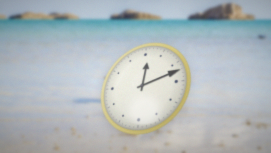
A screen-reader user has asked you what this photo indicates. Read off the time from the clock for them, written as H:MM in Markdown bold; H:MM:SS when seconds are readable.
**12:12**
